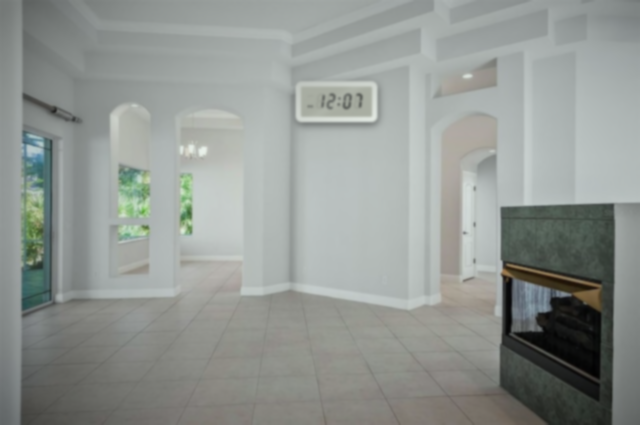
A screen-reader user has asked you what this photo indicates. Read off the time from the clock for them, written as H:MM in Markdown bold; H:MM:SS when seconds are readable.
**12:07**
